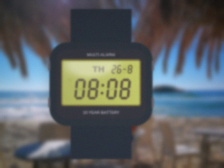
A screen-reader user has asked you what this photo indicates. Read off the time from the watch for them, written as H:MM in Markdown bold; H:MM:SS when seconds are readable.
**8:08**
